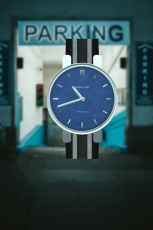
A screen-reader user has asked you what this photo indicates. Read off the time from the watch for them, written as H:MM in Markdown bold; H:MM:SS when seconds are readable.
**10:42**
